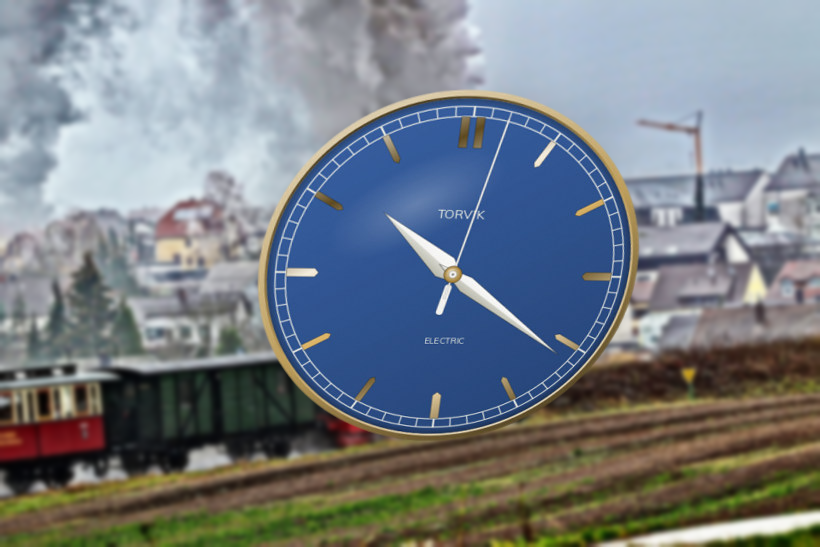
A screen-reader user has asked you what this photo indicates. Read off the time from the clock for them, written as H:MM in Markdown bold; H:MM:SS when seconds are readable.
**10:21:02**
